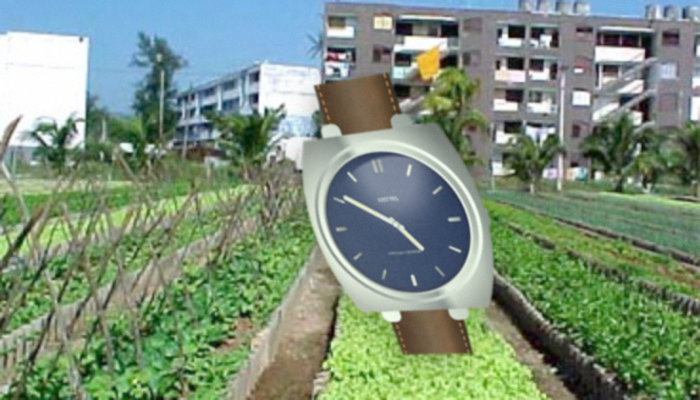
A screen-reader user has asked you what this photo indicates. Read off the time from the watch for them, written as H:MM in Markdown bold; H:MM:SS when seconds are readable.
**4:51**
